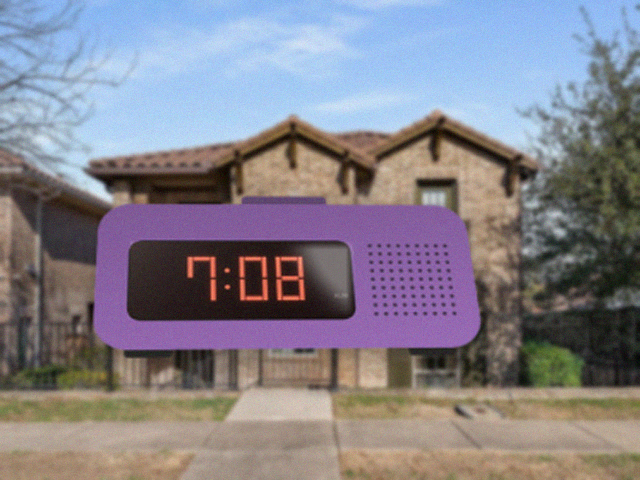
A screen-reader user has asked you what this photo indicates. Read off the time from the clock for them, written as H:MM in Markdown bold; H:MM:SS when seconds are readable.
**7:08**
